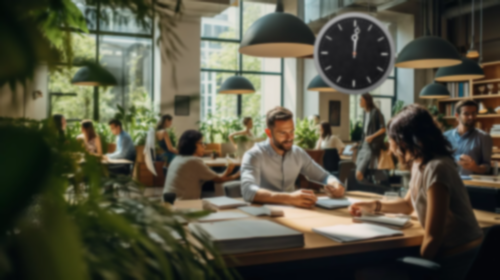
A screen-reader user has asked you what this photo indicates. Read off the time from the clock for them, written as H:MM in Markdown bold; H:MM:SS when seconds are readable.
**12:01**
